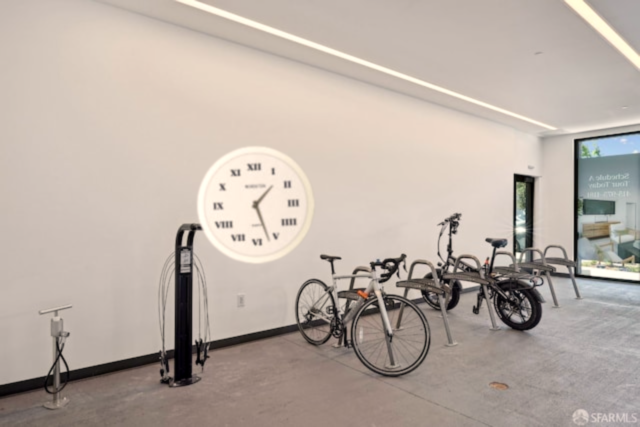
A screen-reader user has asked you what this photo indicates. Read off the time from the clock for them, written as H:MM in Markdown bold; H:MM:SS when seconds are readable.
**1:27**
